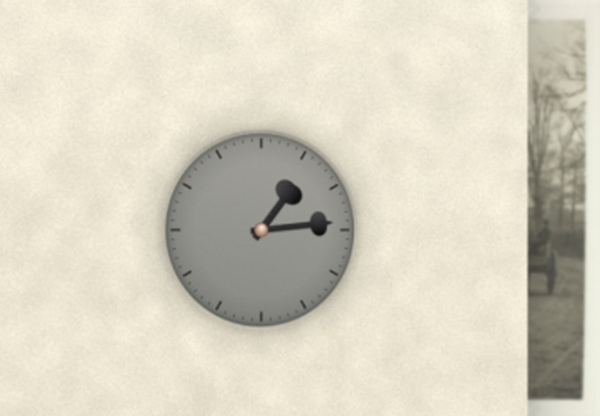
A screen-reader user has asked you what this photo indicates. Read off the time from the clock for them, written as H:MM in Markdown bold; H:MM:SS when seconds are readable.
**1:14**
